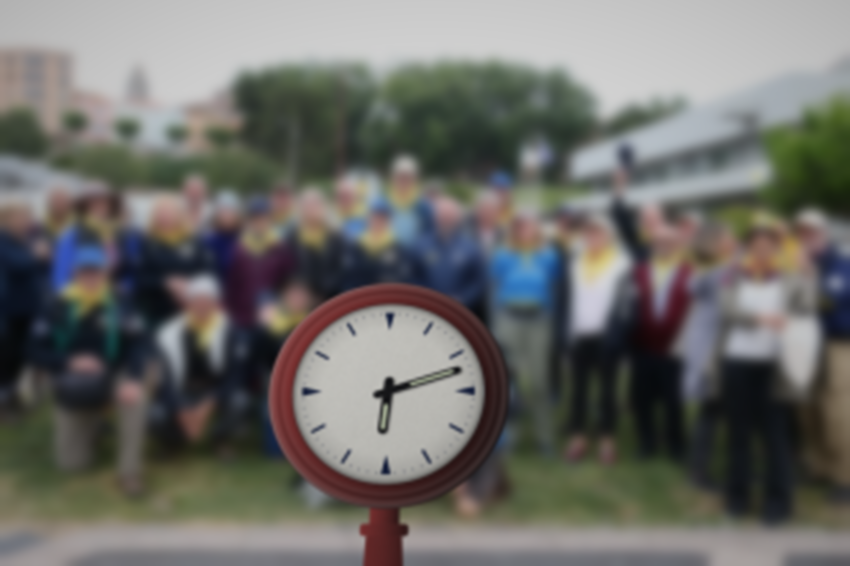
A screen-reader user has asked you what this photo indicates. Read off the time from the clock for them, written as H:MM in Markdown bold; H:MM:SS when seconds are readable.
**6:12**
